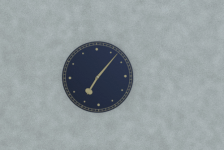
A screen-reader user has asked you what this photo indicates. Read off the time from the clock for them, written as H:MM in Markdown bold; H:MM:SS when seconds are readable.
**7:07**
